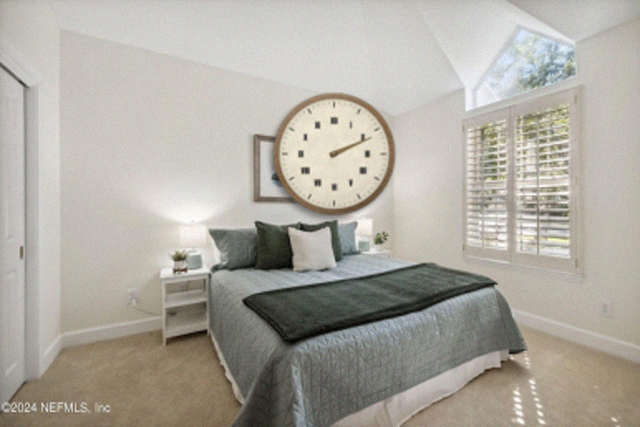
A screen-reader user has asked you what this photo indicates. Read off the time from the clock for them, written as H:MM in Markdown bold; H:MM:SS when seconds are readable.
**2:11**
